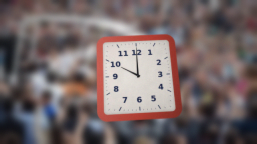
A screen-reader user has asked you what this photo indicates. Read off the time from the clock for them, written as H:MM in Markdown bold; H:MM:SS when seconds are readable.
**10:00**
